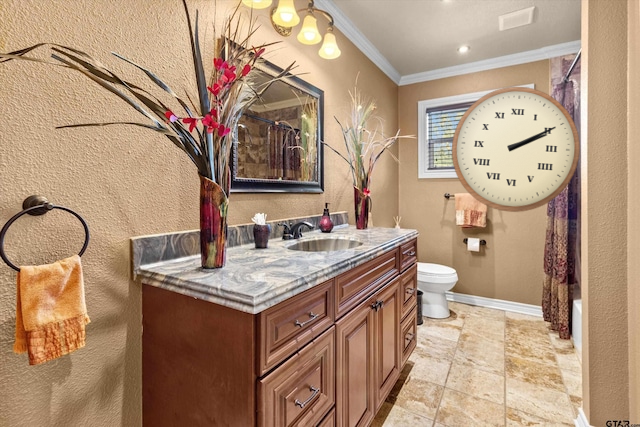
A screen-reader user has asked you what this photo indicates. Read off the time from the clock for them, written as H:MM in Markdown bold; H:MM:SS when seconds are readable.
**2:10**
